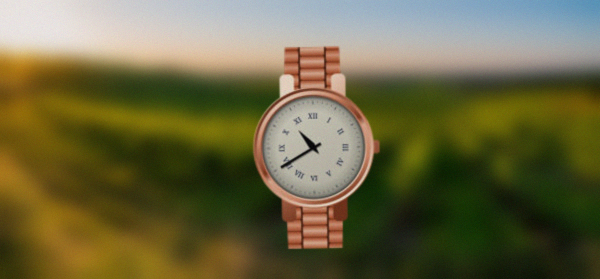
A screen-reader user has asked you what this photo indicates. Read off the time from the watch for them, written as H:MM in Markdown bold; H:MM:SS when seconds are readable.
**10:40**
